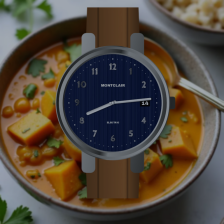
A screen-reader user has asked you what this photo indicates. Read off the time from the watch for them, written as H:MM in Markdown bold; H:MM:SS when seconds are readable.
**8:14**
